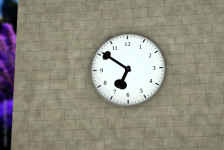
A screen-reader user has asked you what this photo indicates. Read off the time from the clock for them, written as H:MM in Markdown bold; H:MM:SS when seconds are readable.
**6:51**
